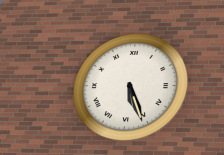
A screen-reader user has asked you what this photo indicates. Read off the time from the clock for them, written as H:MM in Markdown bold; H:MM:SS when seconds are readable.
**5:26**
